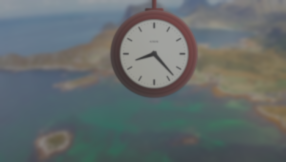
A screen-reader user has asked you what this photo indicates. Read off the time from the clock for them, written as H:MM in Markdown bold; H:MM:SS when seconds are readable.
**8:23**
